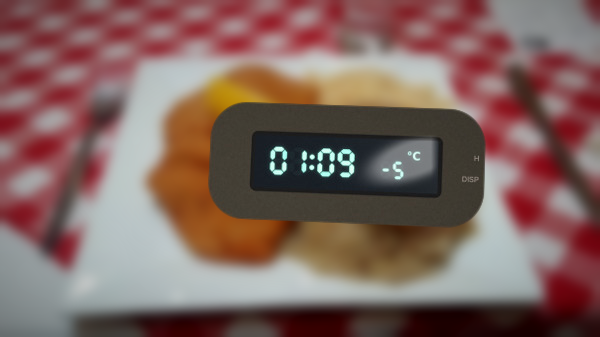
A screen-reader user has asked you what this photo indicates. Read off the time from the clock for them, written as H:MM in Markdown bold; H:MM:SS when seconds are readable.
**1:09**
